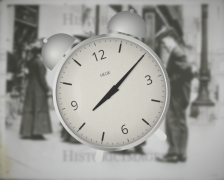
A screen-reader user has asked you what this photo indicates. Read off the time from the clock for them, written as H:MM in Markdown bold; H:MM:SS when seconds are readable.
**8:10**
